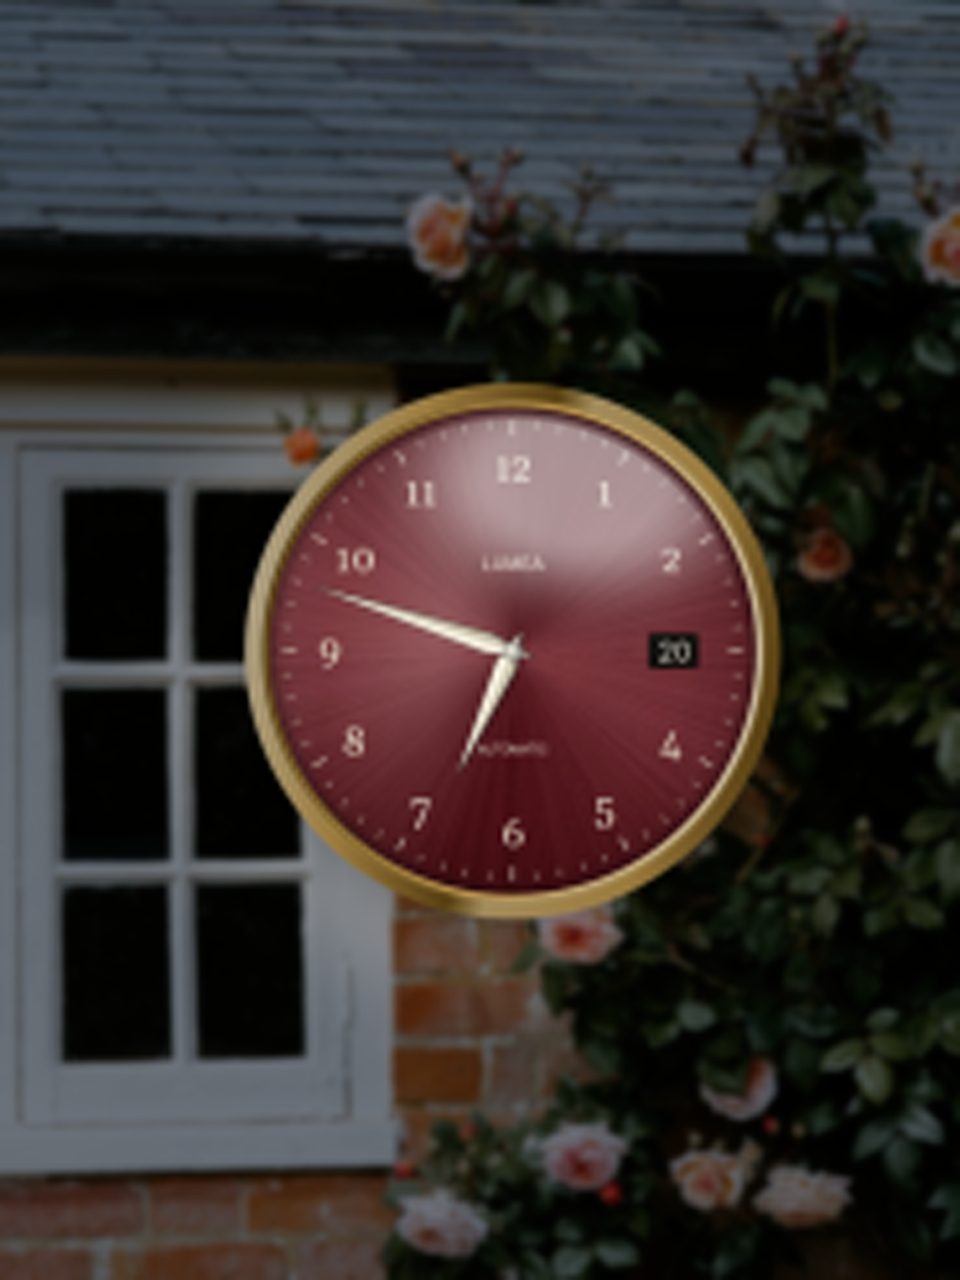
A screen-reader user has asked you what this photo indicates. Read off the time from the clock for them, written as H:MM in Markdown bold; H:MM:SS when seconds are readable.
**6:48**
